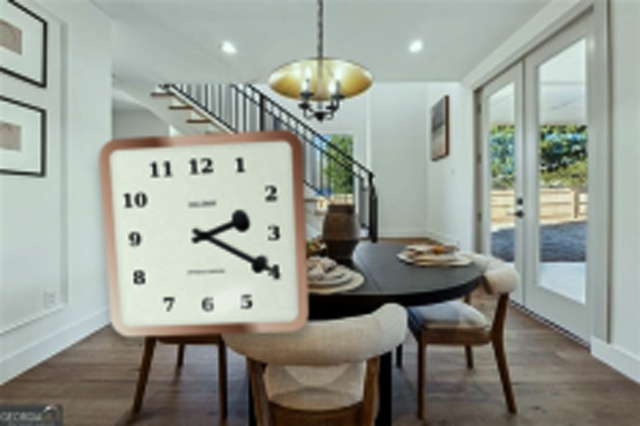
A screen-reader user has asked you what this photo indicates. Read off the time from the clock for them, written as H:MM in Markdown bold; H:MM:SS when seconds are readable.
**2:20**
